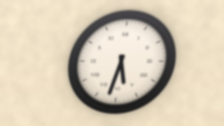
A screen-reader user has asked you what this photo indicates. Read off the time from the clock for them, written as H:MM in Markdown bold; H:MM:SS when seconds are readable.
**5:32**
